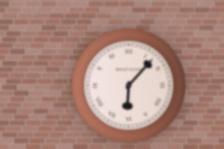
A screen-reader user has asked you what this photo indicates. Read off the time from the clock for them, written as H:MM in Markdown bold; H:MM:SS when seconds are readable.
**6:07**
